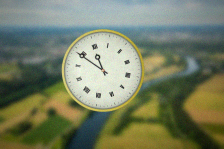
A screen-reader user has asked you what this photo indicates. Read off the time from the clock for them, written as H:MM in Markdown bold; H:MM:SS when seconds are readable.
**11:54**
